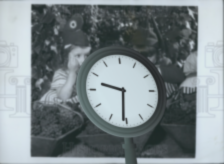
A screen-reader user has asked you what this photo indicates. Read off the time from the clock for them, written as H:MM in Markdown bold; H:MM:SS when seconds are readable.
**9:31**
